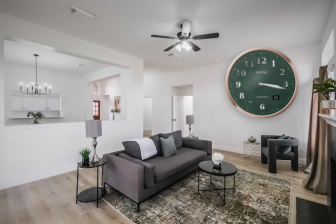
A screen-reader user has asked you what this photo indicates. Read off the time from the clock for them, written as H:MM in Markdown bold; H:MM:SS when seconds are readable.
**3:17**
